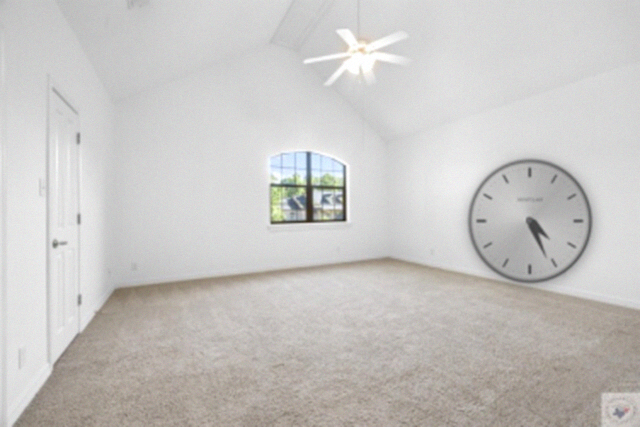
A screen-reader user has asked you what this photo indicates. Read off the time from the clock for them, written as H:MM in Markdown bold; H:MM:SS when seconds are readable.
**4:26**
